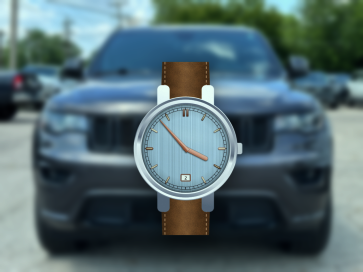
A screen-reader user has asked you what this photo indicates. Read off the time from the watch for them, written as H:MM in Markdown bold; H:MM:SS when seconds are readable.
**3:53**
